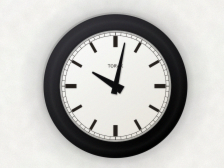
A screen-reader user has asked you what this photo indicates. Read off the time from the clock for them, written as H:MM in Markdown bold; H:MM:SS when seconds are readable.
**10:02**
